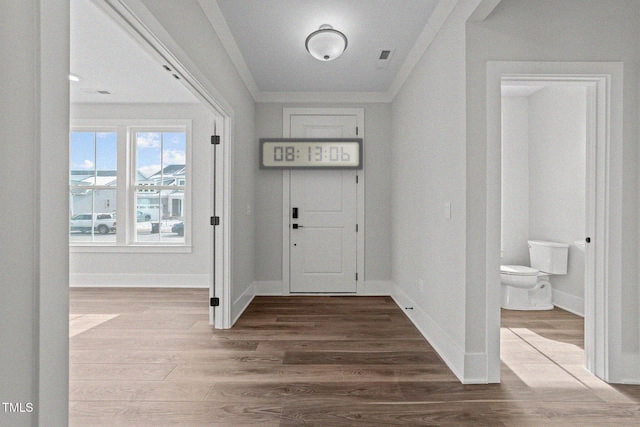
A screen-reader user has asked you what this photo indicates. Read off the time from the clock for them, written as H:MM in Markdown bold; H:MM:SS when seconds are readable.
**8:13:06**
